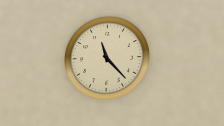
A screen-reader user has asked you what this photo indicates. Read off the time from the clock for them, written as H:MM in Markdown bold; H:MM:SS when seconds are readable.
**11:23**
